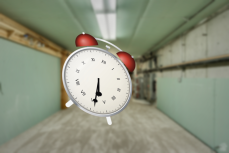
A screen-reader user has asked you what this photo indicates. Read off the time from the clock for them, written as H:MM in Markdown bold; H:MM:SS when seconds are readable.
**5:29**
